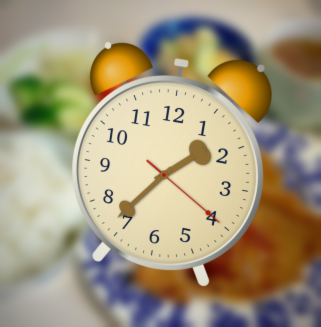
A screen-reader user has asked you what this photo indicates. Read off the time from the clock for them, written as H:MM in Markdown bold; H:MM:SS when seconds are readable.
**1:36:20**
